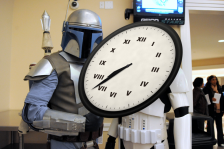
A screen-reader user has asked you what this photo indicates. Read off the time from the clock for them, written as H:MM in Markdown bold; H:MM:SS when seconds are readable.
**7:37**
